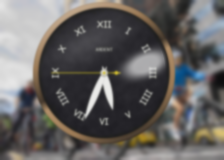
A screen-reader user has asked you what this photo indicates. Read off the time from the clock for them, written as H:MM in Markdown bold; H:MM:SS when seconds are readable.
**5:33:45**
